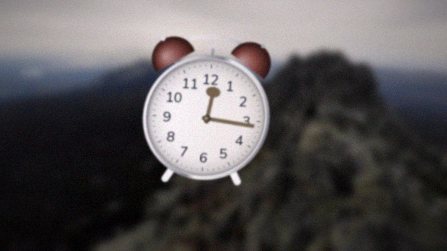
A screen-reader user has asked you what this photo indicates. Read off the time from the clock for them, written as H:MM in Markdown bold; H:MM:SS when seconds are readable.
**12:16**
